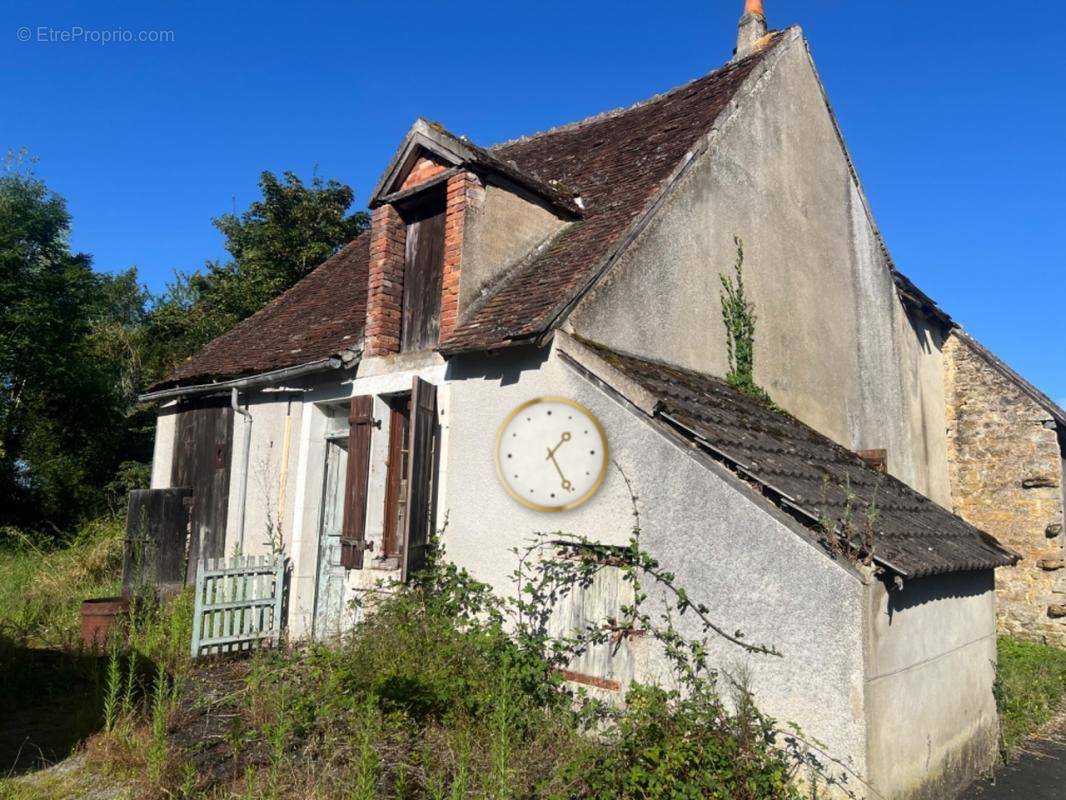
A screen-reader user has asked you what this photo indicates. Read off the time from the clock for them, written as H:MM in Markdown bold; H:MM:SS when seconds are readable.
**1:26**
